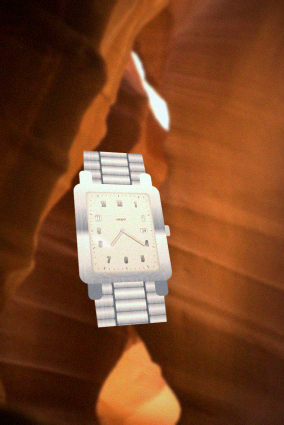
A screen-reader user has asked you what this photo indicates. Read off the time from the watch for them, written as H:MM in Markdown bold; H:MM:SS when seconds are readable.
**7:21**
